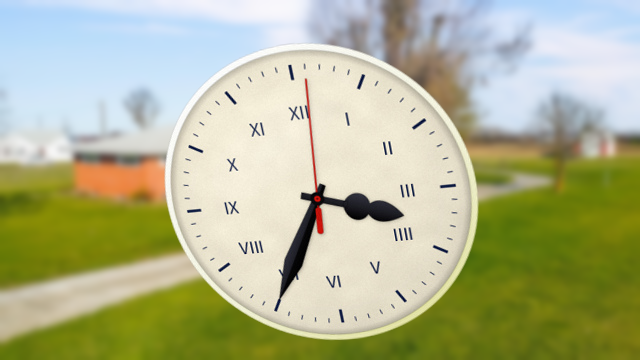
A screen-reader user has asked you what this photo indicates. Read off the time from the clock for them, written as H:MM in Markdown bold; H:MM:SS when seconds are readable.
**3:35:01**
